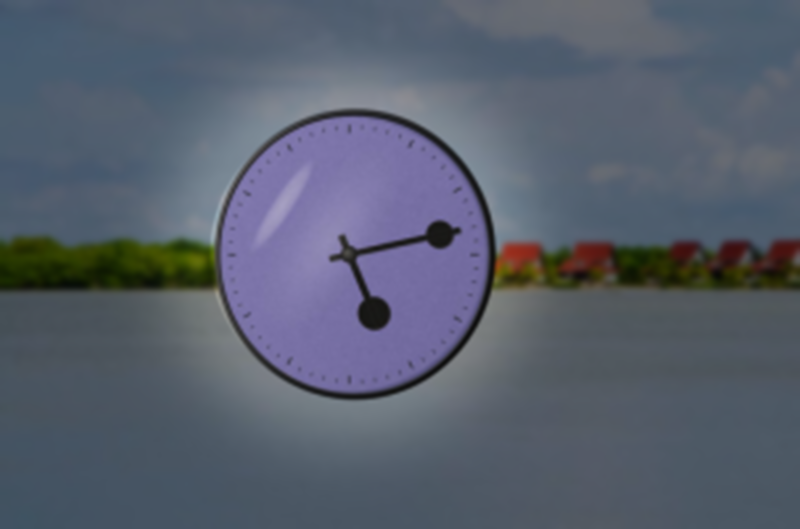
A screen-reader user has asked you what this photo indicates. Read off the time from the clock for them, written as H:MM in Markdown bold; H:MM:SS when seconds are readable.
**5:13**
